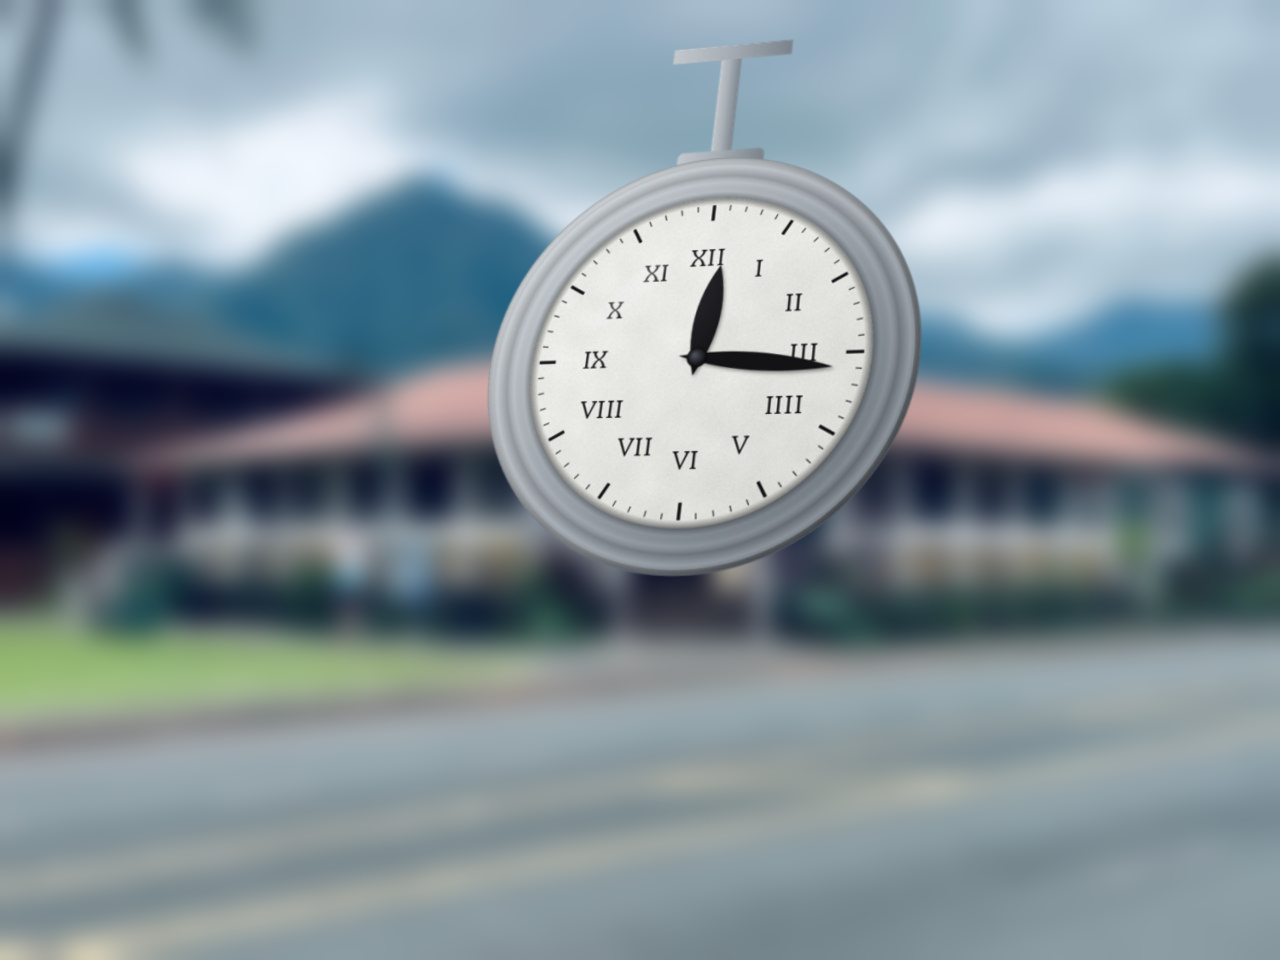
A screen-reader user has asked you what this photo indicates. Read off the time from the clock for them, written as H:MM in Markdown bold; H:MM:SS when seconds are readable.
**12:16**
